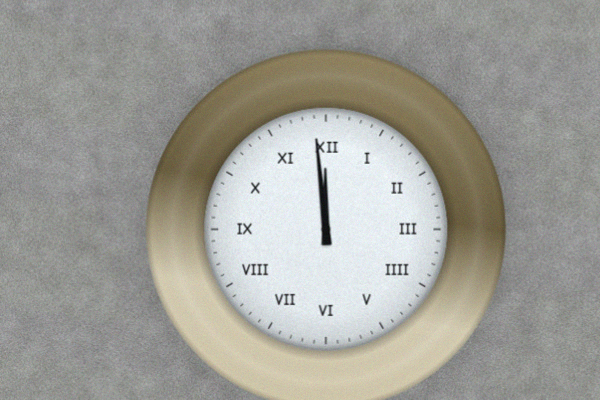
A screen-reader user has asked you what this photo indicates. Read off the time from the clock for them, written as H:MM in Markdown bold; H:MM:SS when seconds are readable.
**11:59**
